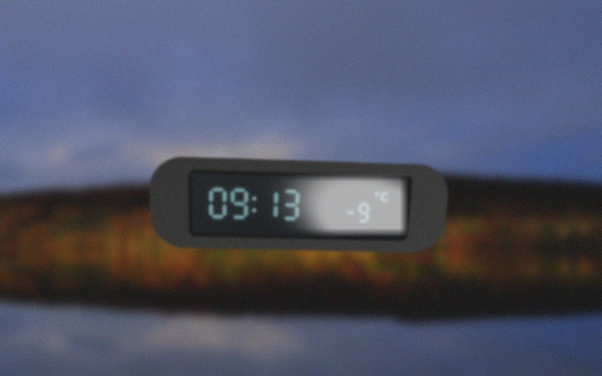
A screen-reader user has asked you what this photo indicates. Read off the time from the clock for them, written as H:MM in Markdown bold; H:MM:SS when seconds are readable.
**9:13**
